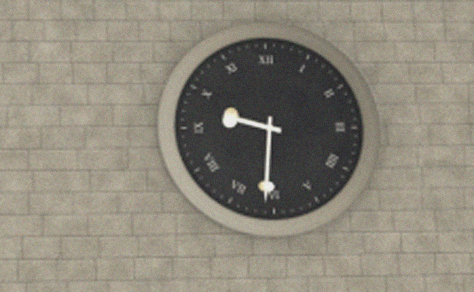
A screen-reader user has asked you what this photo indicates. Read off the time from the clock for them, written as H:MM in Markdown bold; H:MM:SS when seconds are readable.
**9:31**
